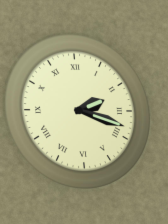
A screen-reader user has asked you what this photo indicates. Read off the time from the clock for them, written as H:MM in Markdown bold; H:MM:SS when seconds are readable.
**2:18**
